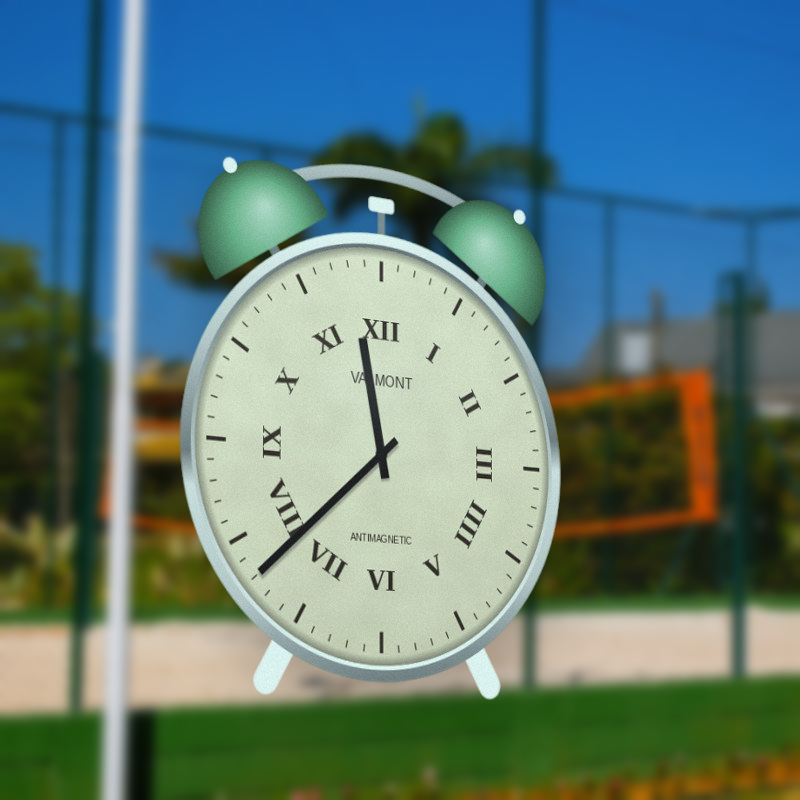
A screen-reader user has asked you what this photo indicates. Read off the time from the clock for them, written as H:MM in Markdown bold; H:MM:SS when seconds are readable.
**11:38**
